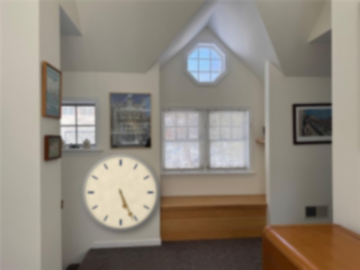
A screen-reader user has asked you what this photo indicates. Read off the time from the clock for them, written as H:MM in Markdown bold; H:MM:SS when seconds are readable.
**5:26**
